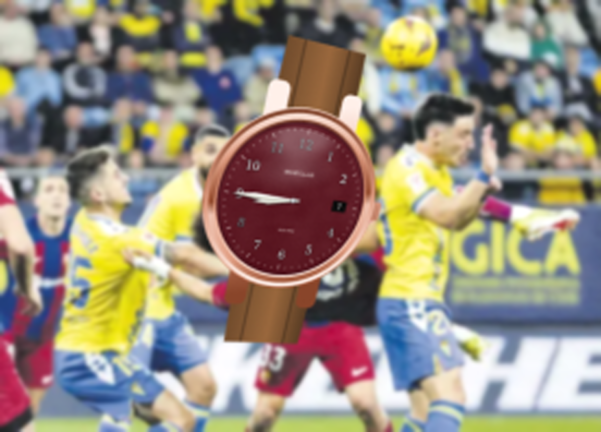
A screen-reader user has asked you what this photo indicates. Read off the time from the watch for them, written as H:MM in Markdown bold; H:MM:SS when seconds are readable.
**8:45**
